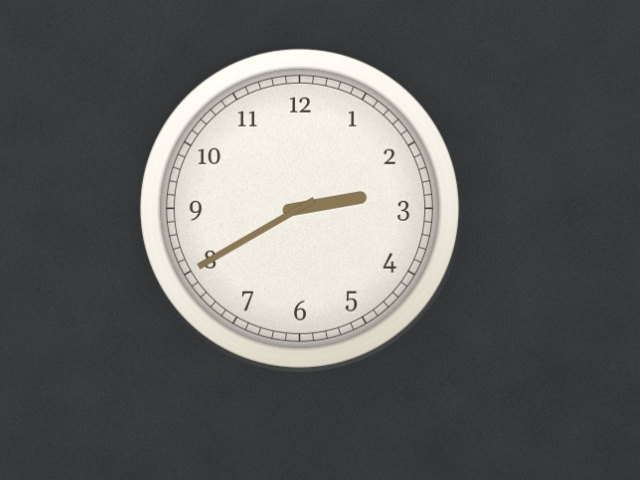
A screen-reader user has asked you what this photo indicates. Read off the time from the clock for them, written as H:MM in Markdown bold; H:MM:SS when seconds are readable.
**2:40**
